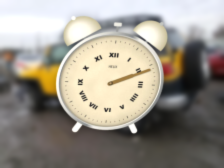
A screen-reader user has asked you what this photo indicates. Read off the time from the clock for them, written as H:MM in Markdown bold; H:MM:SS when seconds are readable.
**2:11**
